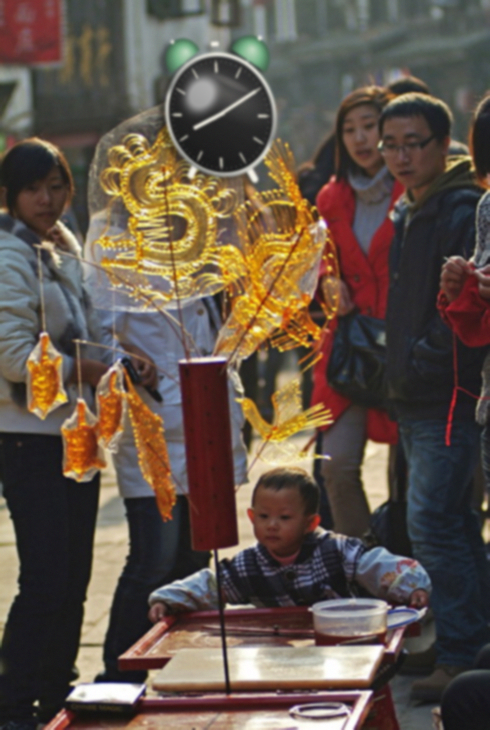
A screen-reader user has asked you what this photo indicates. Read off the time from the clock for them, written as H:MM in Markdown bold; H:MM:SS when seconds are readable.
**8:10**
